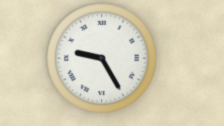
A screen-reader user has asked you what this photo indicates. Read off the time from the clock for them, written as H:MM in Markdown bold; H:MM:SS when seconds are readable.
**9:25**
